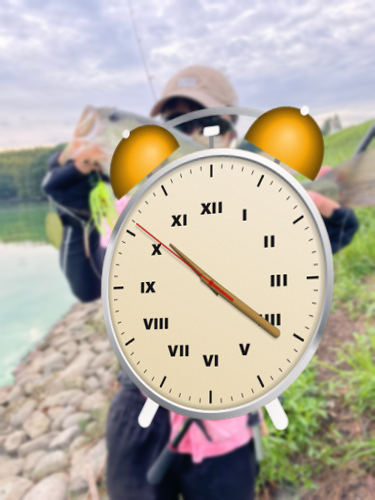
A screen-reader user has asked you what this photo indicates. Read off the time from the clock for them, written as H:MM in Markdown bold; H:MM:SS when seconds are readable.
**10:20:51**
